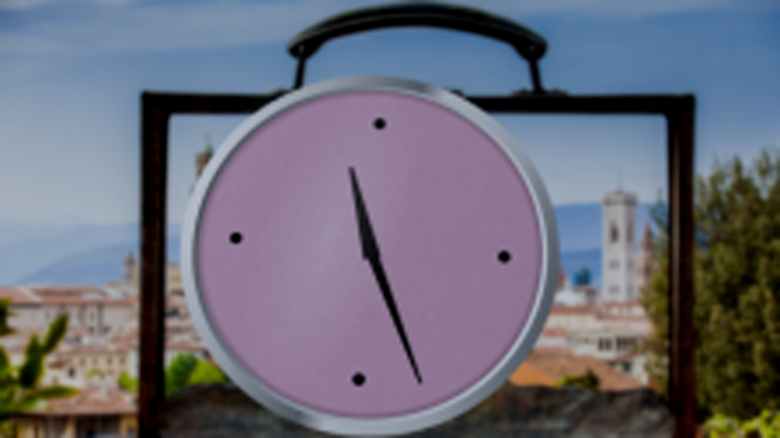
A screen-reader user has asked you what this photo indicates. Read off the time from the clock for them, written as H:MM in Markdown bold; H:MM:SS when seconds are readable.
**11:26**
